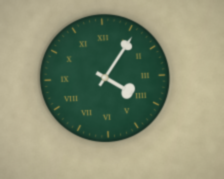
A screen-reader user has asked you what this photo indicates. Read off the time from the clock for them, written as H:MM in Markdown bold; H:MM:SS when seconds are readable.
**4:06**
